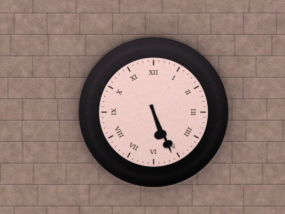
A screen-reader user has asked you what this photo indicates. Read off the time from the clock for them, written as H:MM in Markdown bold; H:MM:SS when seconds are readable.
**5:26**
